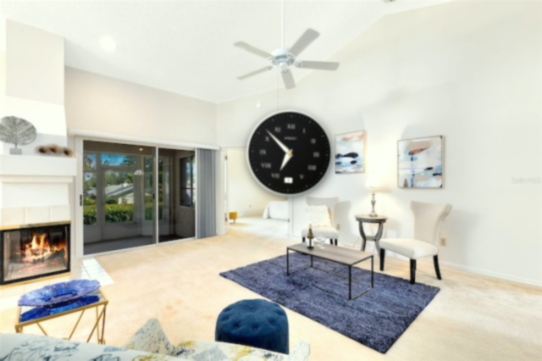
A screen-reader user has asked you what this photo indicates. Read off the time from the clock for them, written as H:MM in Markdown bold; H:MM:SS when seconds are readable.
**6:52**
